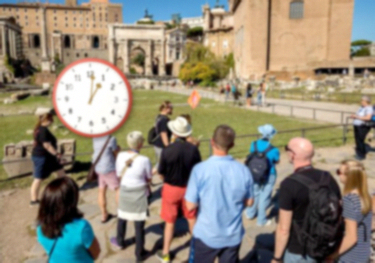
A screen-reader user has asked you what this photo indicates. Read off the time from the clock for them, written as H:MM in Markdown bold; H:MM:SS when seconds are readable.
**1:01**
